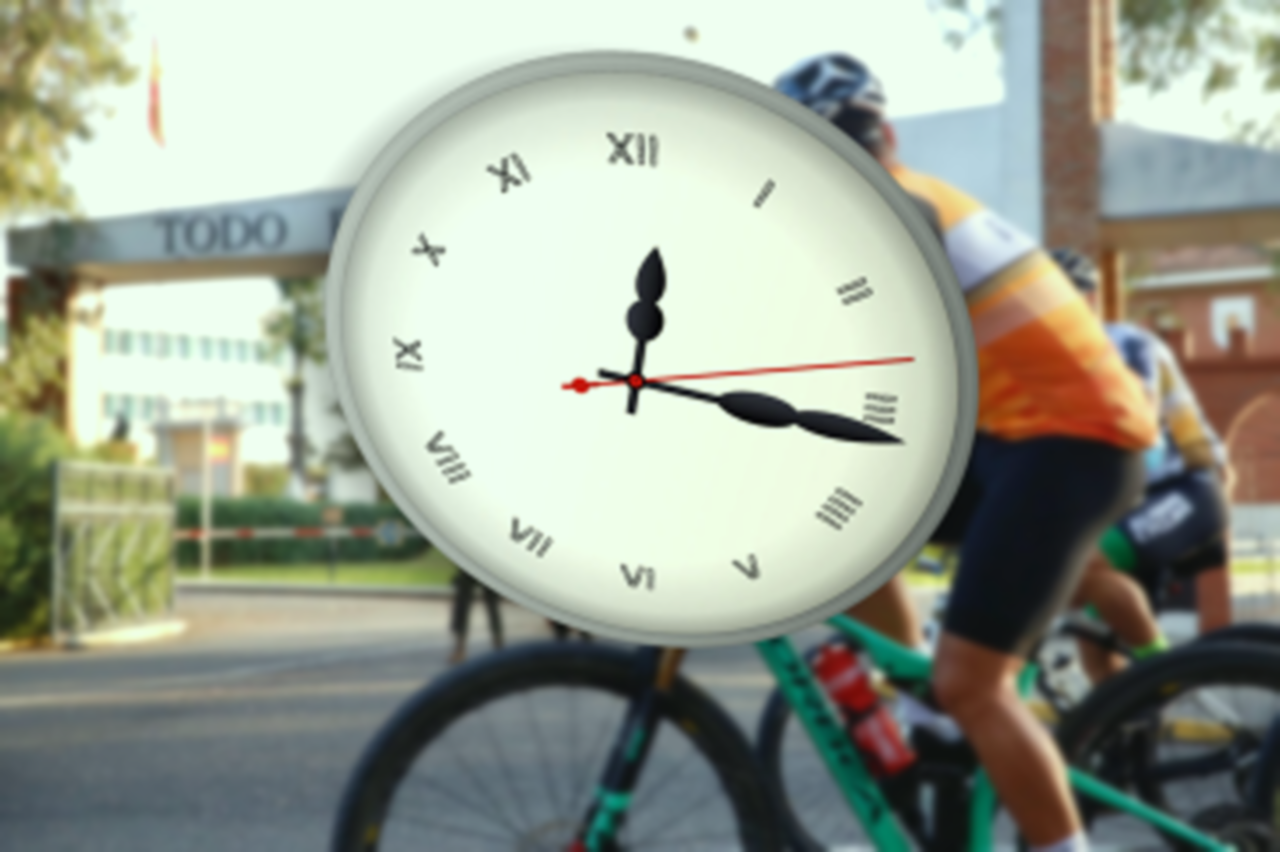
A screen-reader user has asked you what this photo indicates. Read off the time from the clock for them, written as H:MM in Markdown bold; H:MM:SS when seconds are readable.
**12:16:13**
